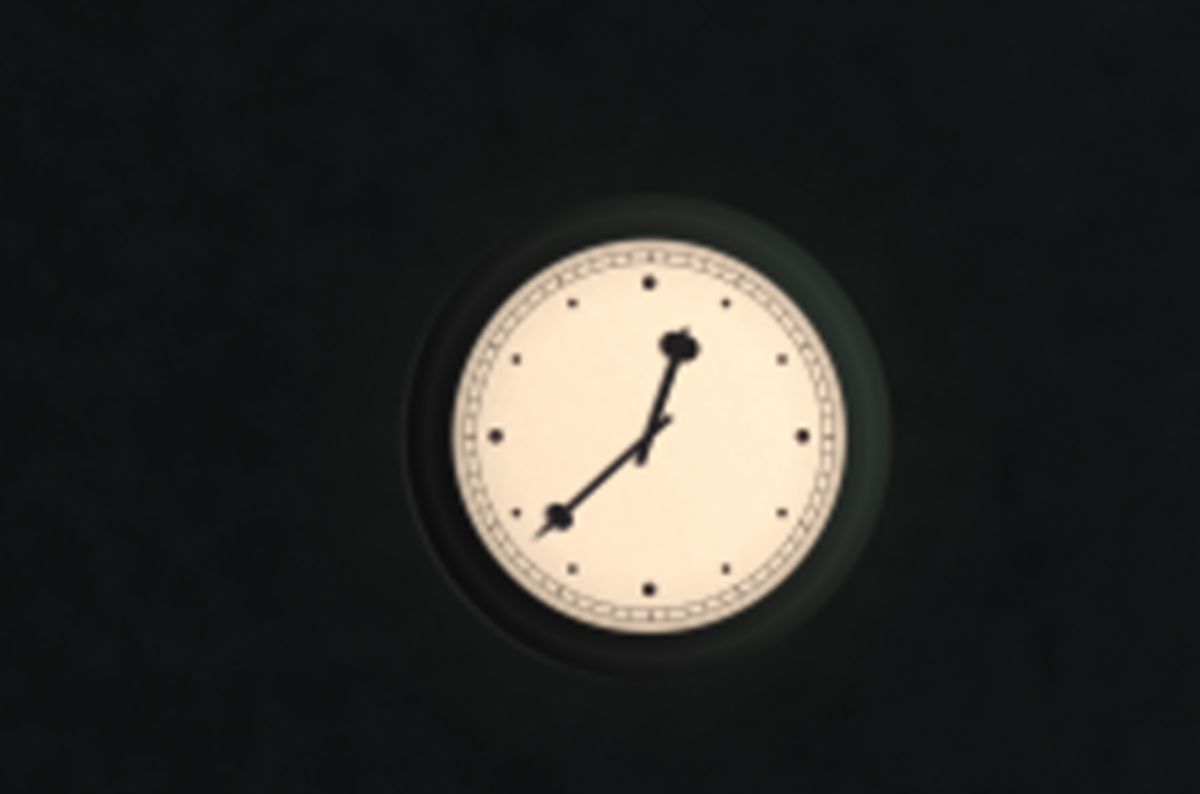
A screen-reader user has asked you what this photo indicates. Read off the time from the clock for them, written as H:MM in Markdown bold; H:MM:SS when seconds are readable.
**12:38**
